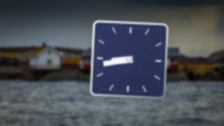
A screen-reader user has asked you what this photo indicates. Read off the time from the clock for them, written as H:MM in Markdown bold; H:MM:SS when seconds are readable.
**8:43**
